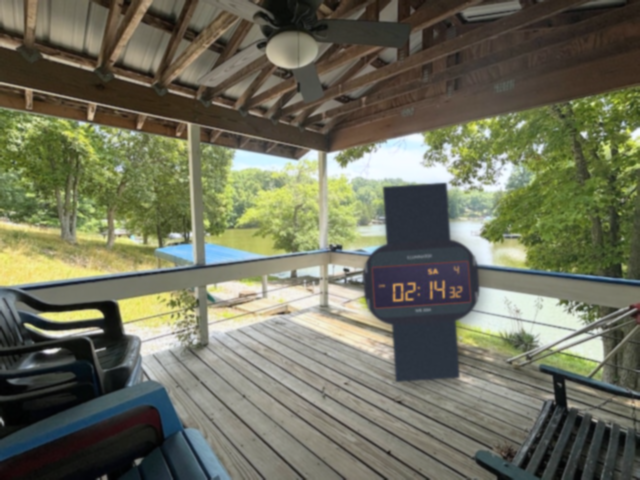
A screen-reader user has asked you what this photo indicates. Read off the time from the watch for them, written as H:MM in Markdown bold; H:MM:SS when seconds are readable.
**2:14**
